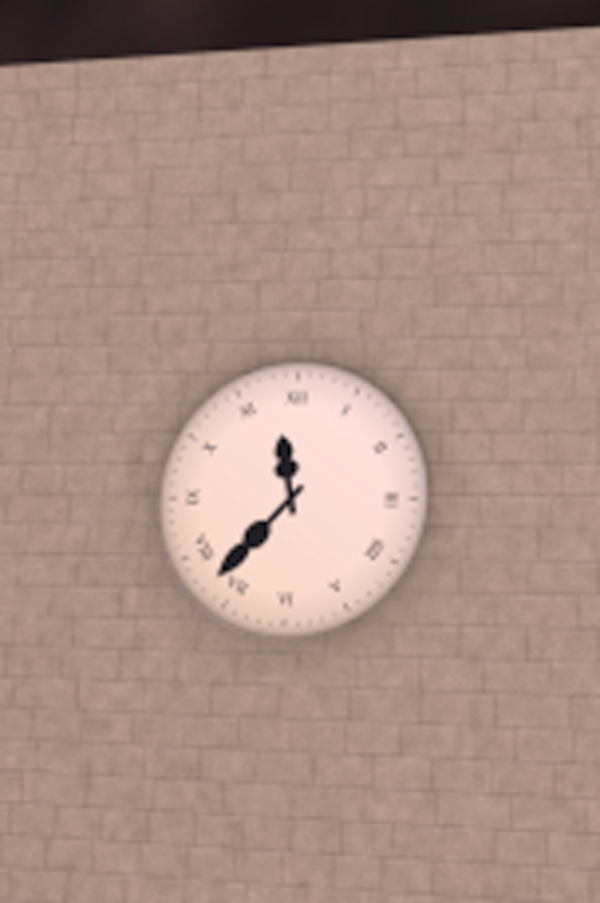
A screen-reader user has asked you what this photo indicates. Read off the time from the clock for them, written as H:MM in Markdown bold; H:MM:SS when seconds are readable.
**11:37**
